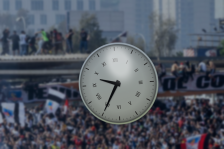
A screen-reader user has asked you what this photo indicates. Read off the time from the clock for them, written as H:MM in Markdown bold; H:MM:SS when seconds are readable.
**9:35**
